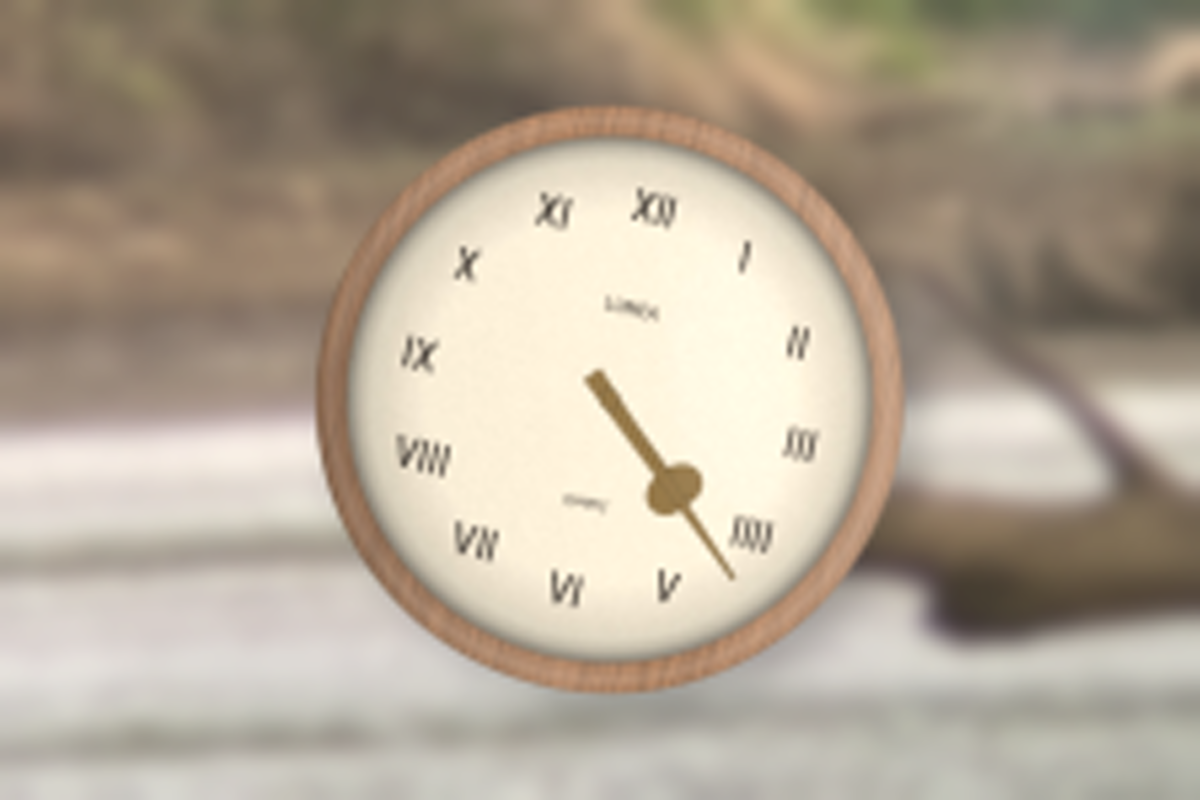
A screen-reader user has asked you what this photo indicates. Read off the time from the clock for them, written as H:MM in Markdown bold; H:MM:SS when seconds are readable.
**4:22**
